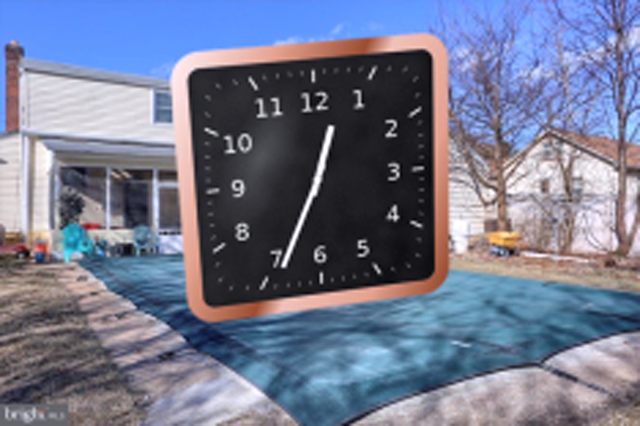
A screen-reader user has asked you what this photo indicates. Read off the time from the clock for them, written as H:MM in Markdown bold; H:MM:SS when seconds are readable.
**12:34**
